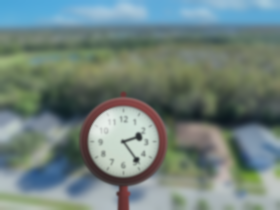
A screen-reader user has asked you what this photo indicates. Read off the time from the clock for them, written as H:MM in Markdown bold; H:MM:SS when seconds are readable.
**2:24**
